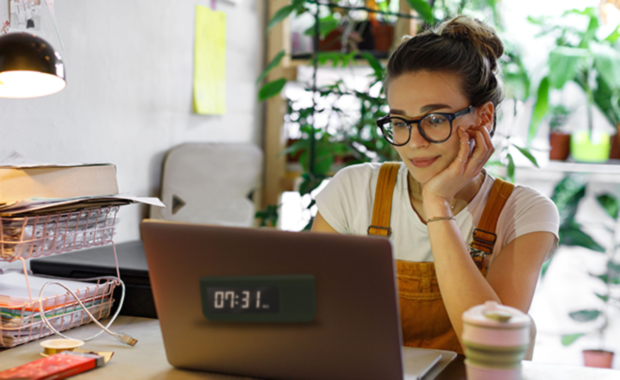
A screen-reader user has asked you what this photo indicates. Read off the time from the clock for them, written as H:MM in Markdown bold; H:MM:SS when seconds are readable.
**7:31**
